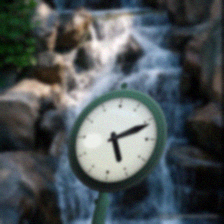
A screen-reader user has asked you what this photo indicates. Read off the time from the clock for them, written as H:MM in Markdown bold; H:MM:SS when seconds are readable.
**5:11**
